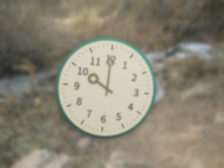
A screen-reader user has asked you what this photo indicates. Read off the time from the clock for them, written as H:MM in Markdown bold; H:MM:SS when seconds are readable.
**10:00**
